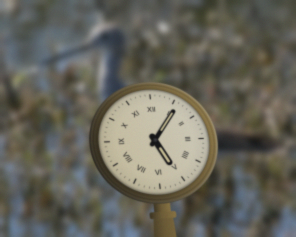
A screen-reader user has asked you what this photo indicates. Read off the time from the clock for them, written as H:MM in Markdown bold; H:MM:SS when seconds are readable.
**5:06**
